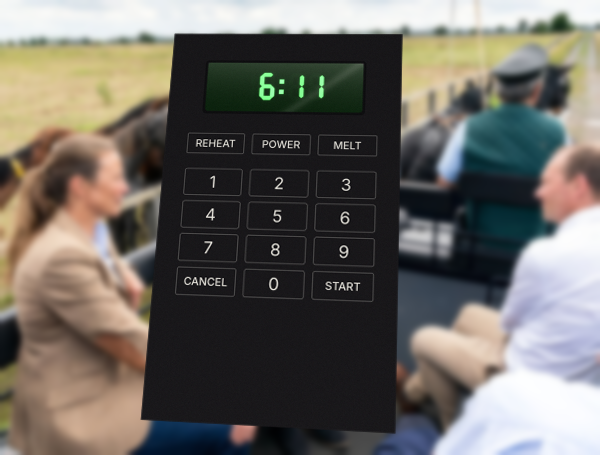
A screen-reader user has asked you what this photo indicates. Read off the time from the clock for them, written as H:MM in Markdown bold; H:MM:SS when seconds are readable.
**6:11**
